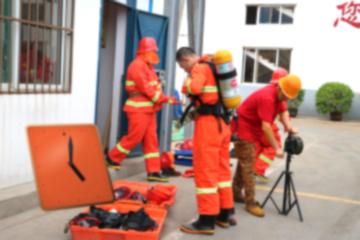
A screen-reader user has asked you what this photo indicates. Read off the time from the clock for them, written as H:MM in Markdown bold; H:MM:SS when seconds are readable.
**5:02**
